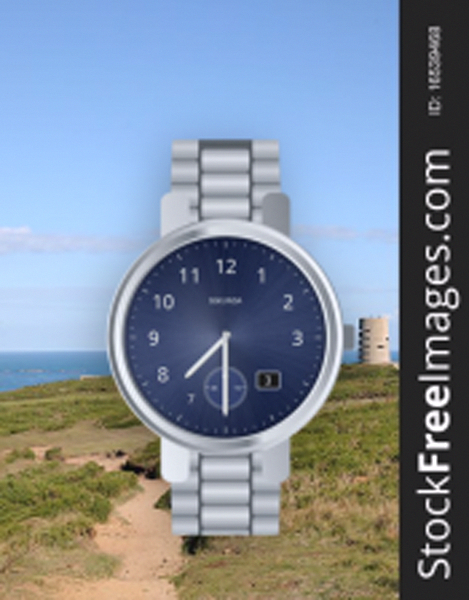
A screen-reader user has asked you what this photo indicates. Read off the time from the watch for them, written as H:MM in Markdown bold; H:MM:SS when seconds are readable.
**7:30**
